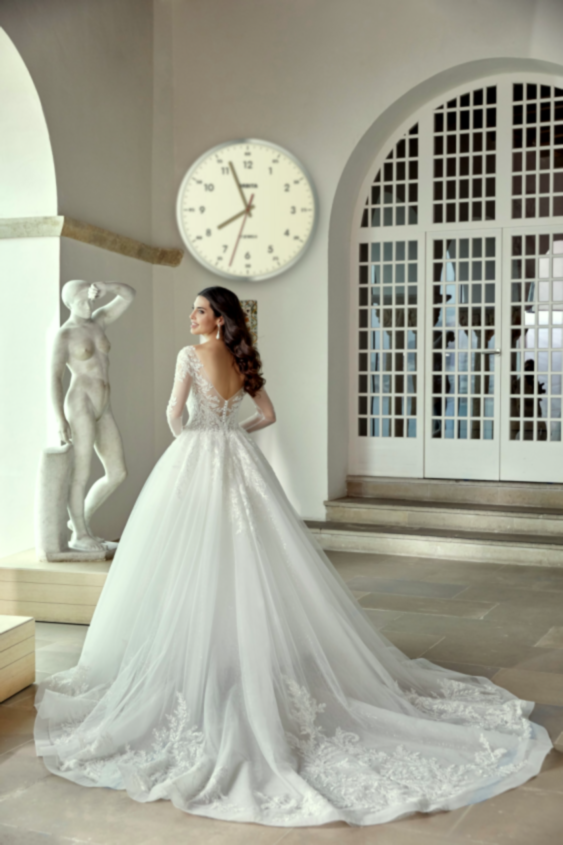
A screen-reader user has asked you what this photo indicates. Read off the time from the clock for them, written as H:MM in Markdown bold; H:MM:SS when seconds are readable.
**7:56:33**
